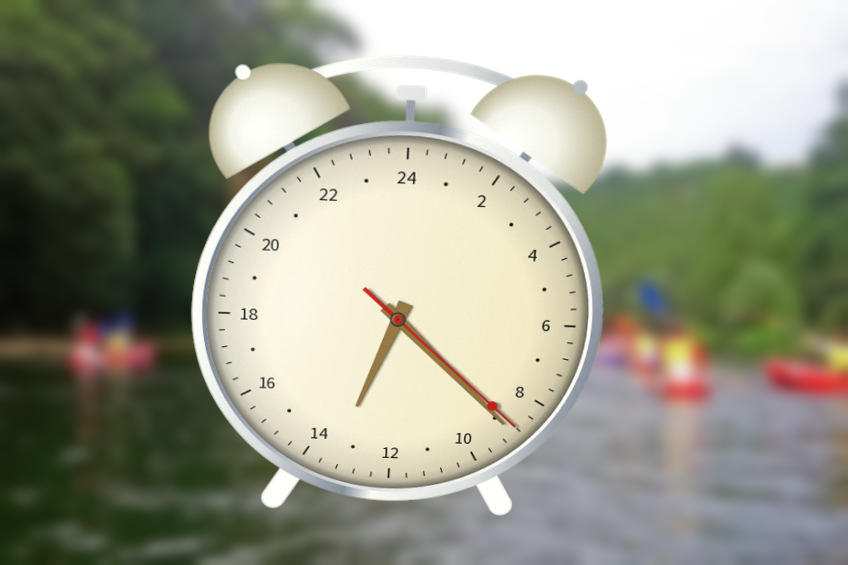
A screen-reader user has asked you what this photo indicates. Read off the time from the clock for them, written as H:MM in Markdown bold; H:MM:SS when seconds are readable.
**13:22:22**
